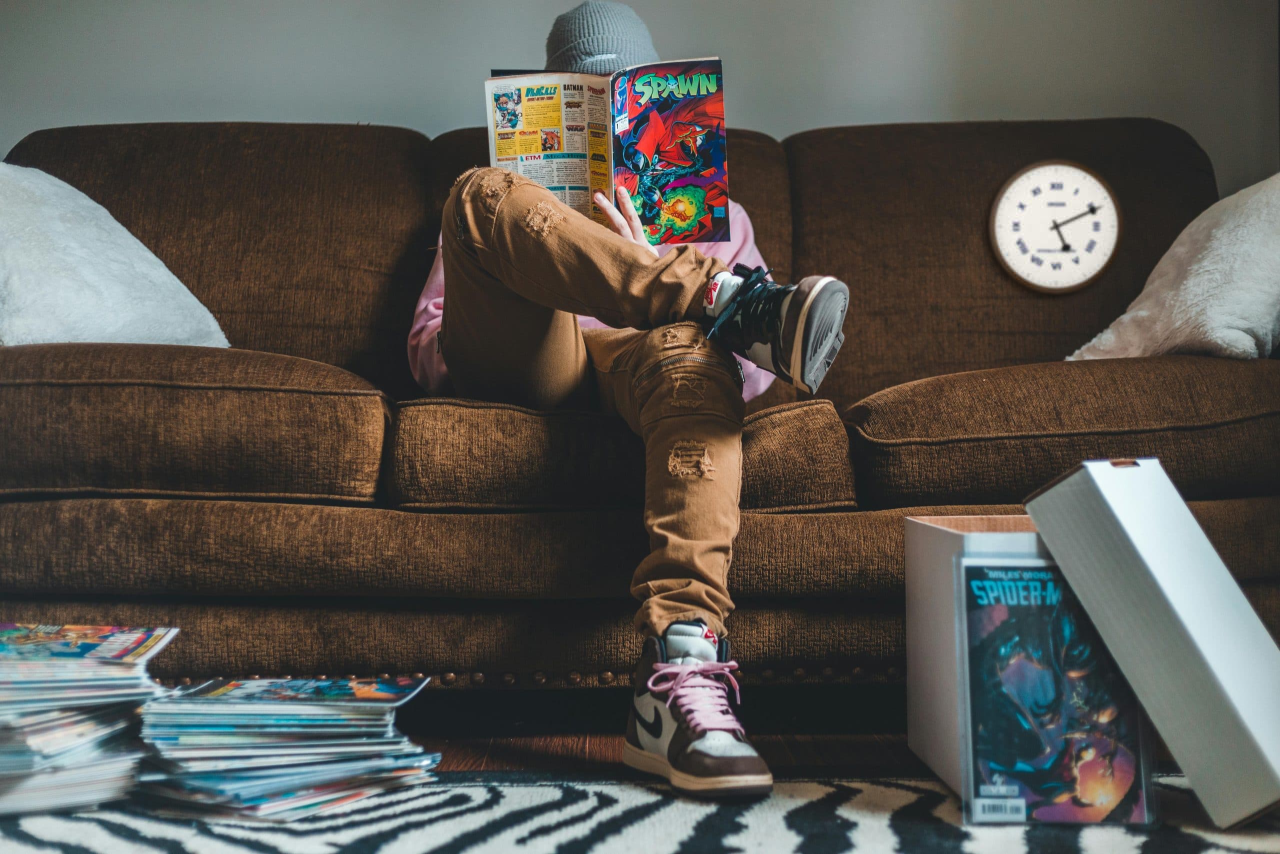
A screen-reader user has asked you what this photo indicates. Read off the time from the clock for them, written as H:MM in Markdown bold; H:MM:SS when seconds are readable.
**5:11**
